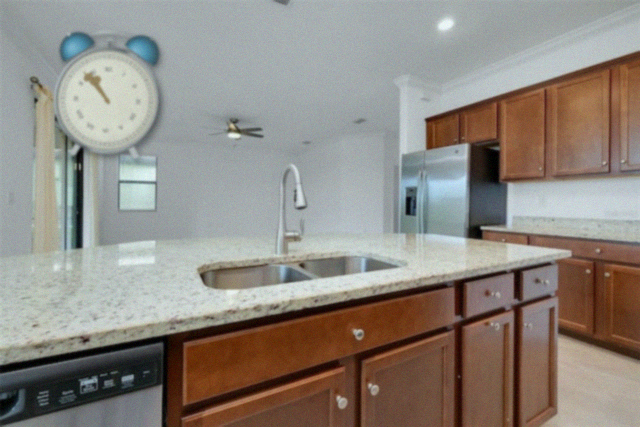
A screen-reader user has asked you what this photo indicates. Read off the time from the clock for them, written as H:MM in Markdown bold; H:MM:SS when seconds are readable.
**10:53**
